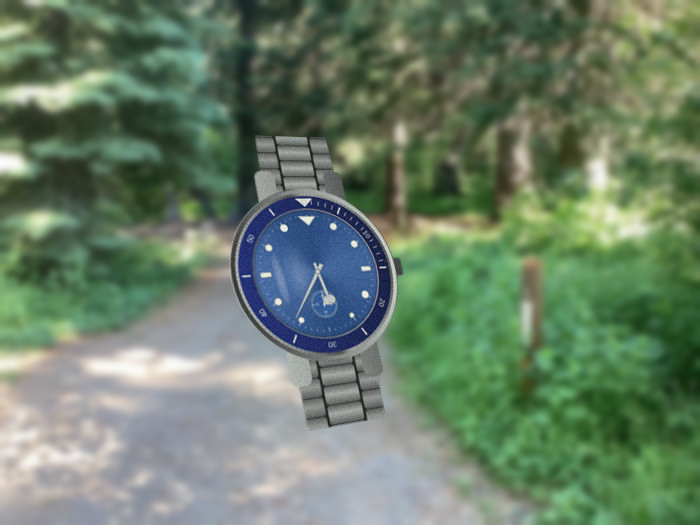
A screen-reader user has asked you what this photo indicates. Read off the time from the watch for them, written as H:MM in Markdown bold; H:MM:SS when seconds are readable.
**5:36**
